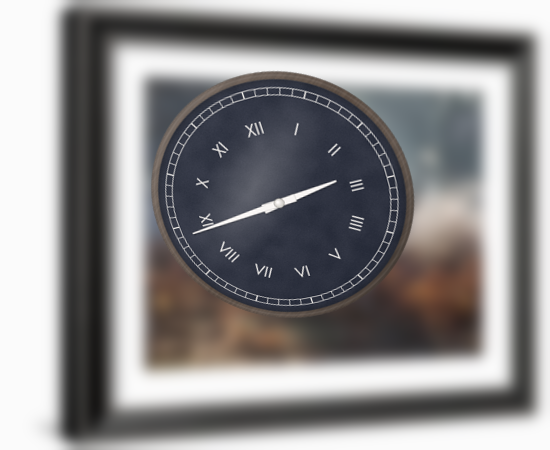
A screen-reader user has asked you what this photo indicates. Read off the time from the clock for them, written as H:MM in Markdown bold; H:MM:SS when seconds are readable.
**2:44**
